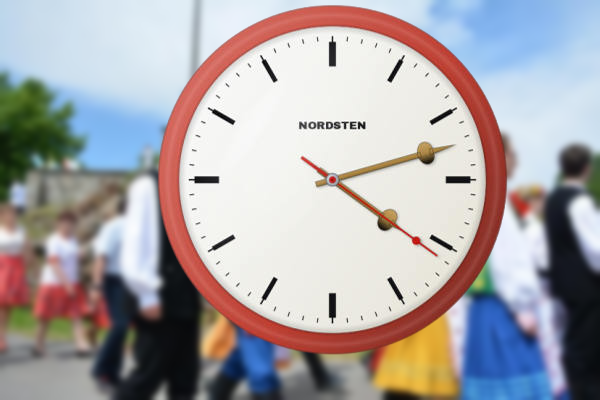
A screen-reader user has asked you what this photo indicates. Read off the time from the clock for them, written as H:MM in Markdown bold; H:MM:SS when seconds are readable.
**4:12:21**
